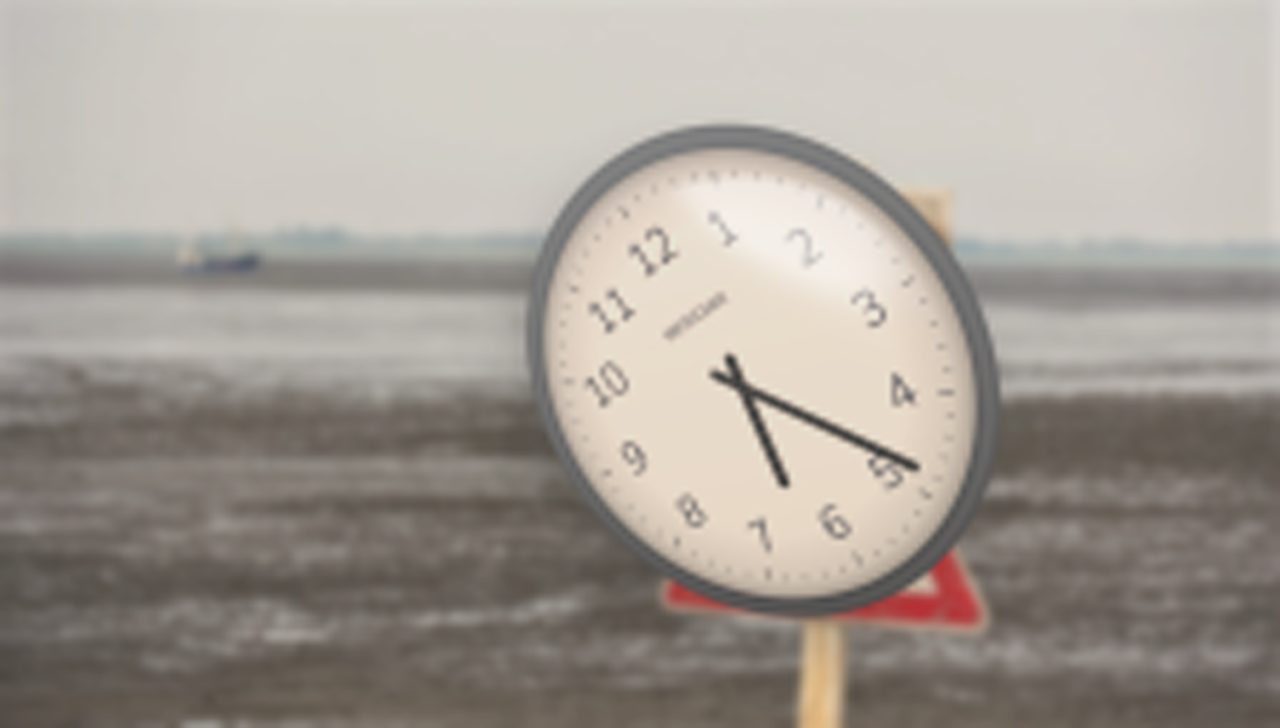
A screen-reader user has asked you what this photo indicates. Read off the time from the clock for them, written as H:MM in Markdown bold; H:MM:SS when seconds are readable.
**6:24**
